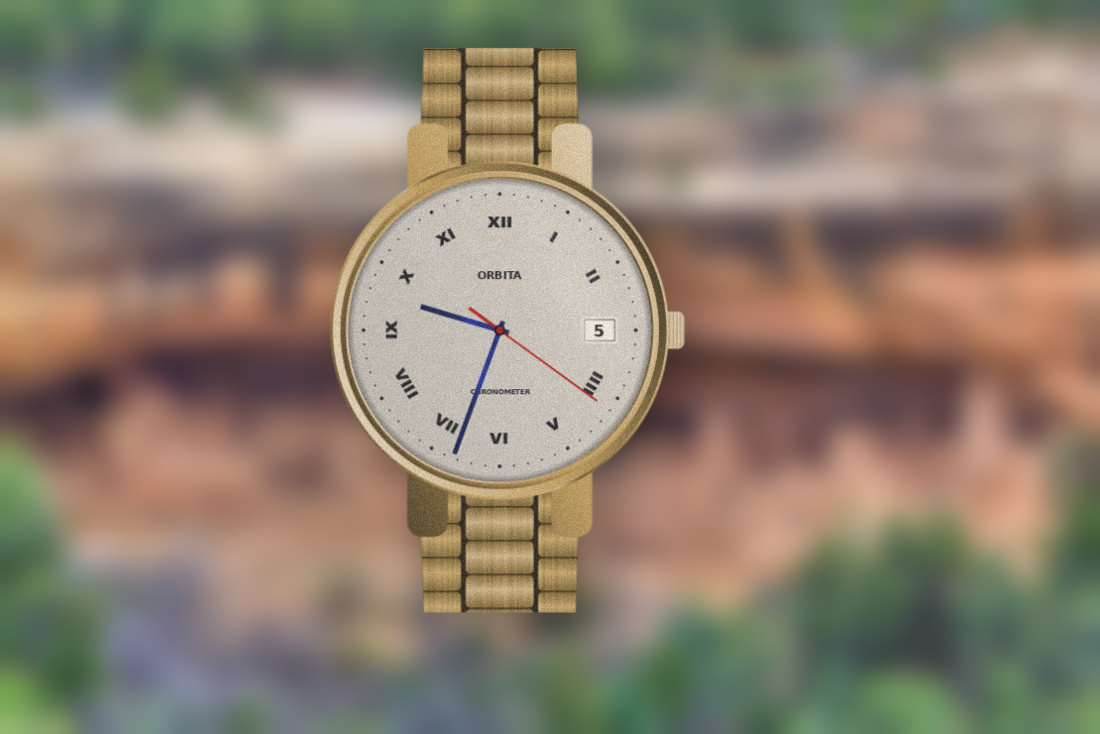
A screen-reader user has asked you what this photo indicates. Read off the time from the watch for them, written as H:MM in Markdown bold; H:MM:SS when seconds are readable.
**9:33:21**
